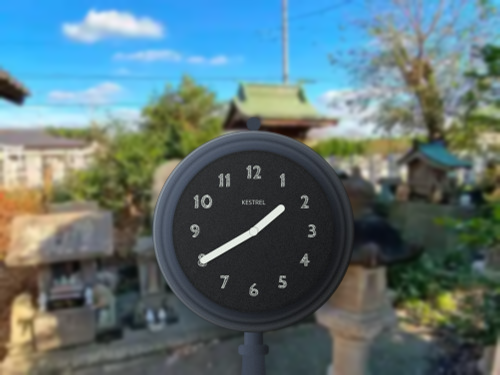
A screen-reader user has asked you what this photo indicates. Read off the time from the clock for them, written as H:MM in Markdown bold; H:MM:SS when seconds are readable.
**1:40**
